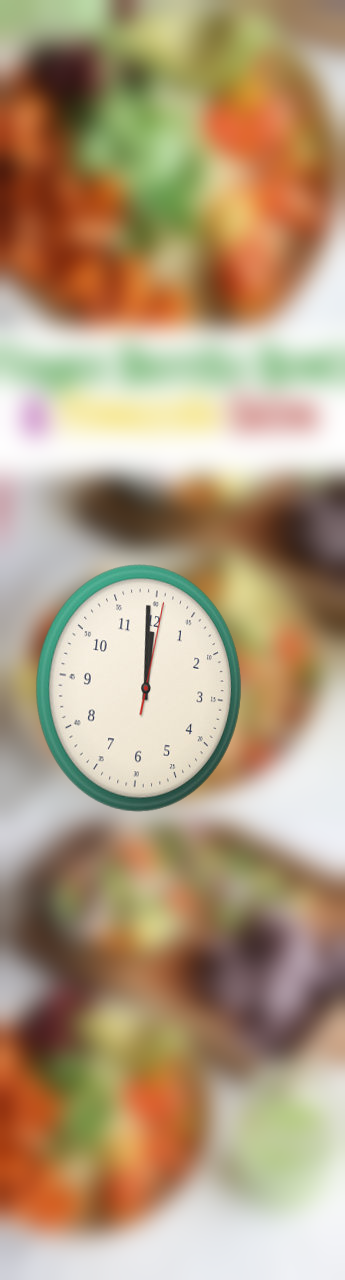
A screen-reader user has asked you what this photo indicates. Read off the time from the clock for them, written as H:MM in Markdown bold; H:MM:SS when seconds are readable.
**11:59:01**
